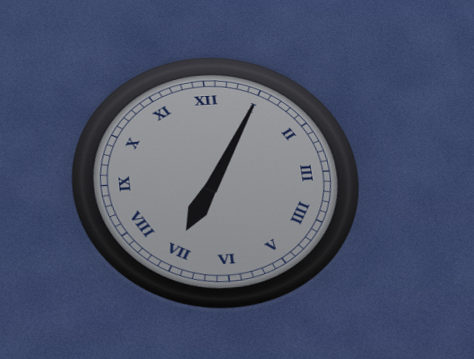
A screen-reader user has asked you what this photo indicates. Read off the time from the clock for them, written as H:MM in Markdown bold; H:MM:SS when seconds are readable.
**7:05**
